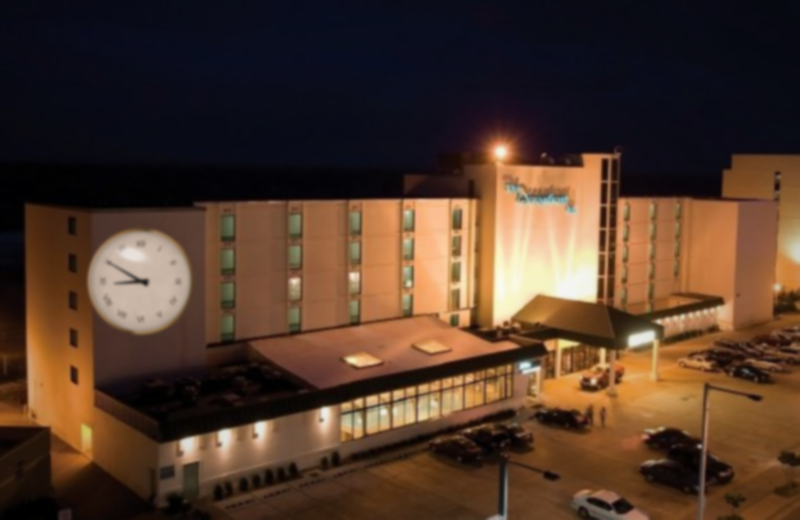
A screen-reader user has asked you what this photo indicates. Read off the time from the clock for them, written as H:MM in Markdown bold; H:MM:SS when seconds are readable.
**8:50**
